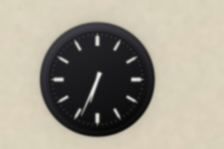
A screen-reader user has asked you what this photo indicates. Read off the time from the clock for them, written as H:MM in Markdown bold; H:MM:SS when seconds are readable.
**6:34**
